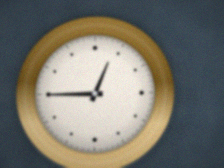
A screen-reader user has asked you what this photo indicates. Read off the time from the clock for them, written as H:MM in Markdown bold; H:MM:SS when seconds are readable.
**12:45**
